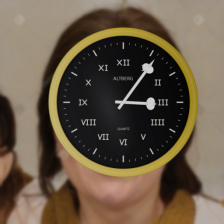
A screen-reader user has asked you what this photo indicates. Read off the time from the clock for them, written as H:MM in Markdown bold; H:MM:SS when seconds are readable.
**3:06**
